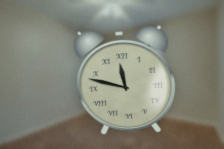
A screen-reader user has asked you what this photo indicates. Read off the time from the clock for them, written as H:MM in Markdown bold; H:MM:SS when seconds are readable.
**11:48**
